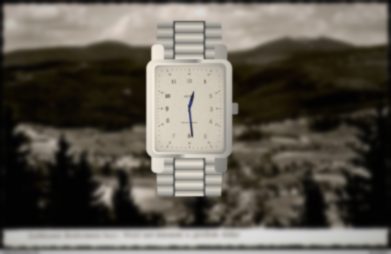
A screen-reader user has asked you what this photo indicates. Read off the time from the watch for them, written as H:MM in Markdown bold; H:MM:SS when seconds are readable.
**12:29**
